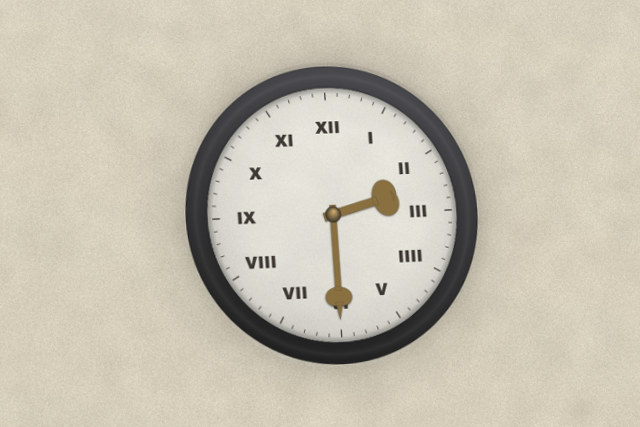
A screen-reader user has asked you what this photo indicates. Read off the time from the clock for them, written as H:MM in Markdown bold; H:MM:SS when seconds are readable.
**2:30**
